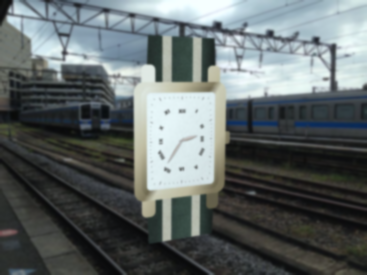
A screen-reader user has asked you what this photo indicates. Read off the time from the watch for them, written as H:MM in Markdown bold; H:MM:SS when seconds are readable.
**2:36**
